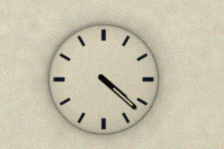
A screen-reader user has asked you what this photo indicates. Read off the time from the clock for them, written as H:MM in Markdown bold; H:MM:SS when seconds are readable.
**4:22**
